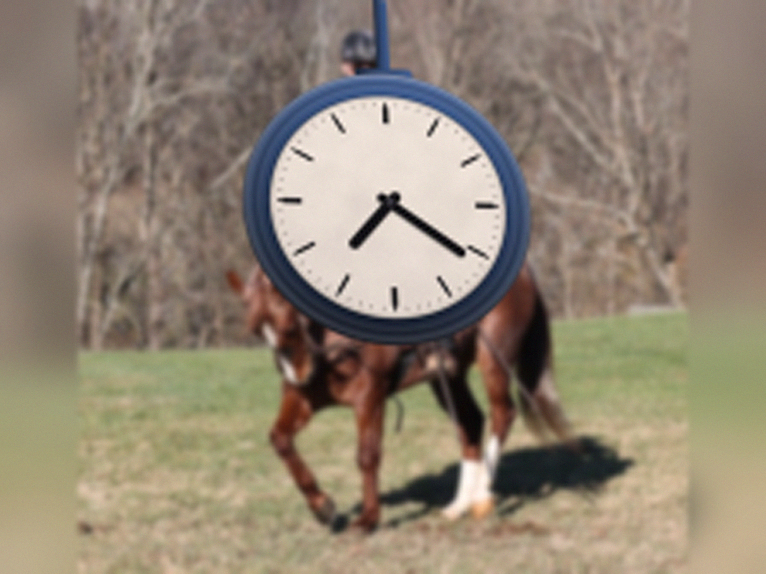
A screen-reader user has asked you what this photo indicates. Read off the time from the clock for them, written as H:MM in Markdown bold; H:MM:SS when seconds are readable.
**7:21**
